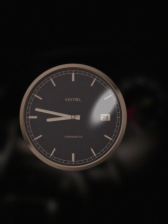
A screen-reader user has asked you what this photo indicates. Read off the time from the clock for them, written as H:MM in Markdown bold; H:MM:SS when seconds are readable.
**8:47**
